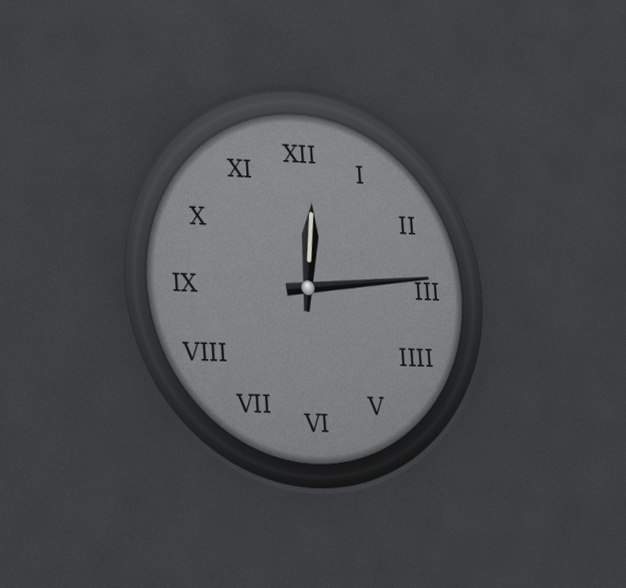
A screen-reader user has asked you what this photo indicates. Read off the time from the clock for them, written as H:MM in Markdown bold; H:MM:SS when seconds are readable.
**12:14**
